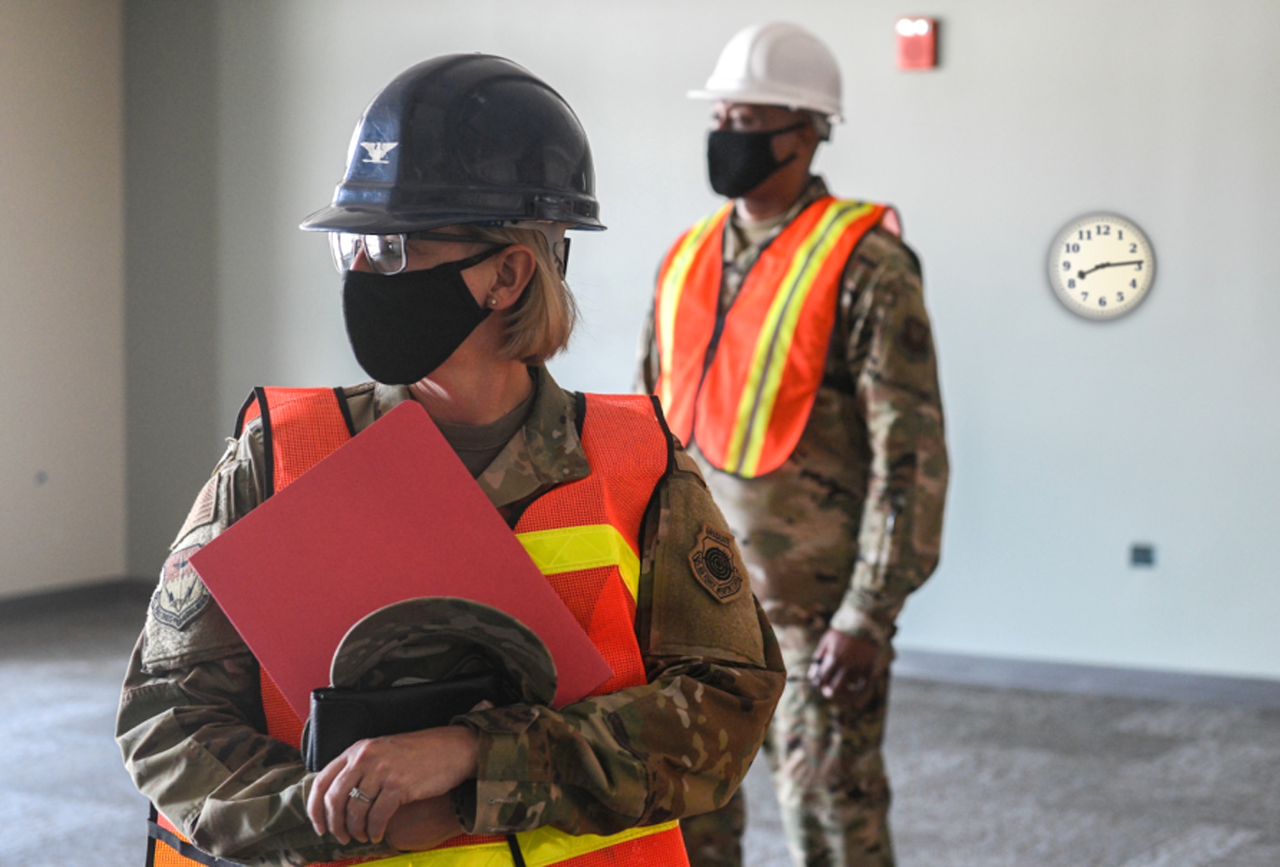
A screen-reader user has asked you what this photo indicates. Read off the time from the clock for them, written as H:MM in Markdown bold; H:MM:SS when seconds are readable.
**8:14**
